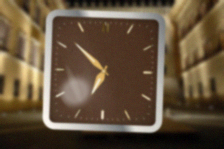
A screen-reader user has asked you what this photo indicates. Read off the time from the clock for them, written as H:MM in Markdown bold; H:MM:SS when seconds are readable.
**6:52**
